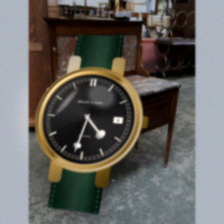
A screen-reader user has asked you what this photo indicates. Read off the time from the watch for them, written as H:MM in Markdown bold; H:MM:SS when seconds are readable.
**4:32**
